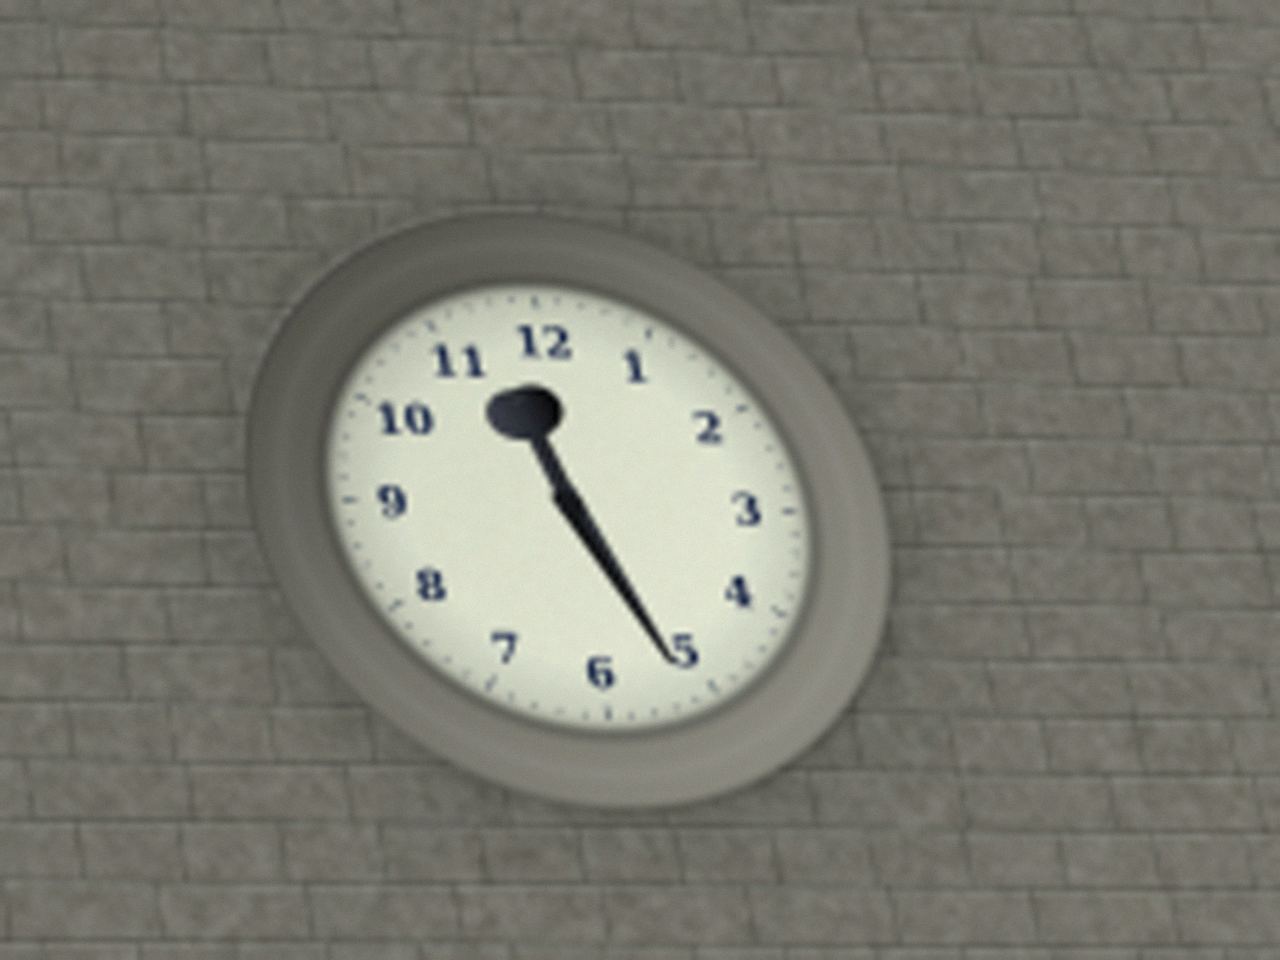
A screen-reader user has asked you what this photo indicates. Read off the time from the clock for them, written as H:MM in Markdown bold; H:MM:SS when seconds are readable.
**11:26**
